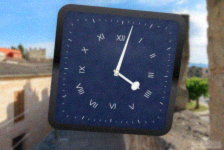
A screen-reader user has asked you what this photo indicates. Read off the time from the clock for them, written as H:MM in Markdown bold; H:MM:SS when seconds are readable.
**4:02**
